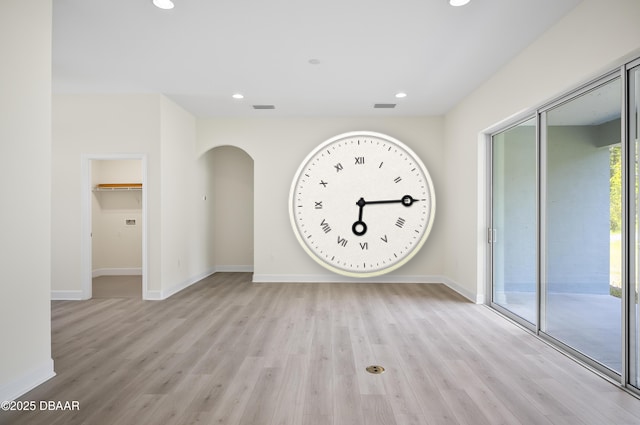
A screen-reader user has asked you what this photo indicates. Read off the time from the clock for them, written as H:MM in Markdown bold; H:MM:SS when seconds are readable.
**6:15**
